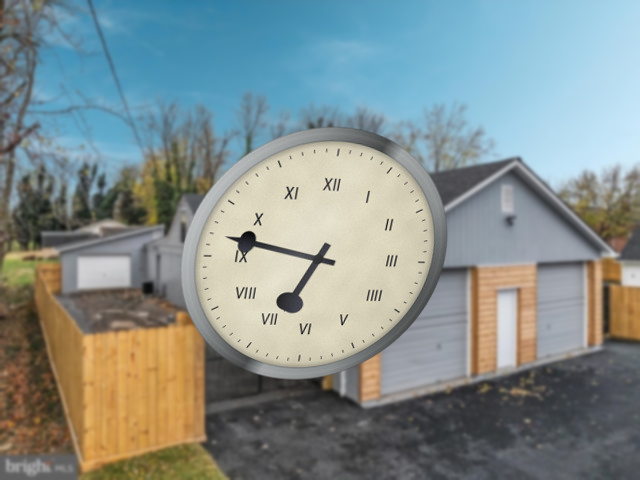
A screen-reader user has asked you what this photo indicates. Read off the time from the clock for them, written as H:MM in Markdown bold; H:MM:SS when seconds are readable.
**6:47**
